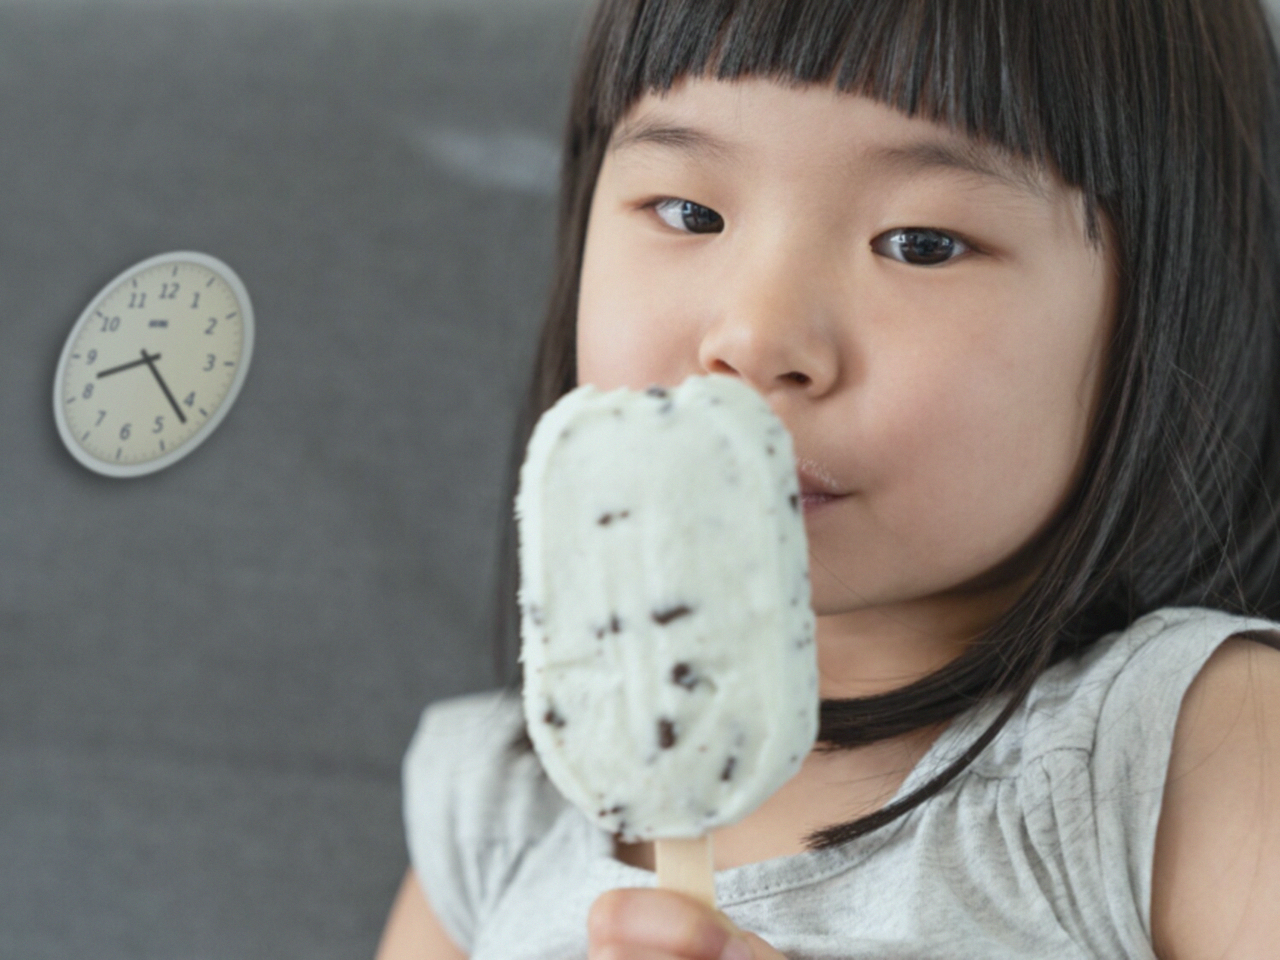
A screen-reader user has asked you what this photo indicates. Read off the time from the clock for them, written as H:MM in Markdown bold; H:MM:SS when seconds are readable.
**8:22**
